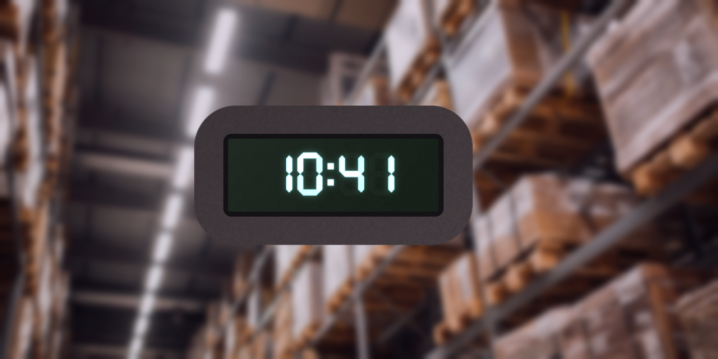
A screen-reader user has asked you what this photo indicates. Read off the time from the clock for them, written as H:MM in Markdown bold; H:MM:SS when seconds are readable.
**10:41**
